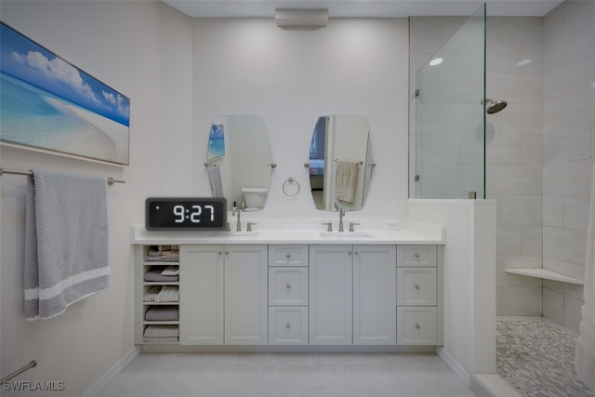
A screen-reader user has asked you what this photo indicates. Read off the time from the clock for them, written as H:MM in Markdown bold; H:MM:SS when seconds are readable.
**9:27**
